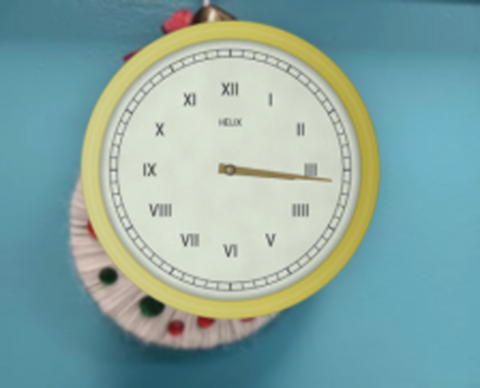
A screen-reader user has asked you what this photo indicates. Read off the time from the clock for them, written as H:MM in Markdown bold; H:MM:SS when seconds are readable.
**3:16**
